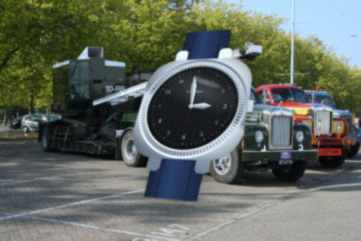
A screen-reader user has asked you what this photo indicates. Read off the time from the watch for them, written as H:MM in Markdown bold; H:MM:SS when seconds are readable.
**2:59**
